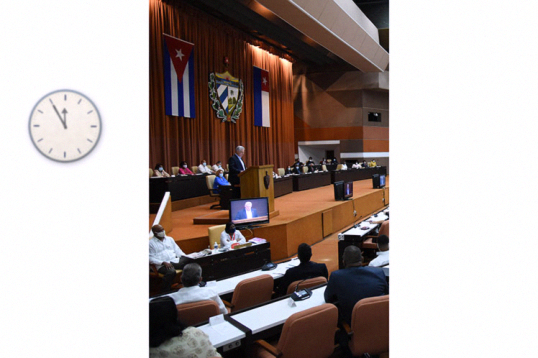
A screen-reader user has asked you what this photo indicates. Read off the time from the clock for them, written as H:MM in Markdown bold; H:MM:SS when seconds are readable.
**11:55**
